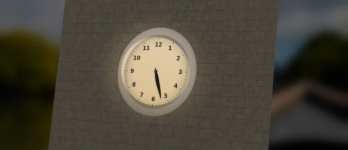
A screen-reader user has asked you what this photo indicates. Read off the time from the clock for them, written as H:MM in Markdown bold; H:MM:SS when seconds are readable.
**5:27**
